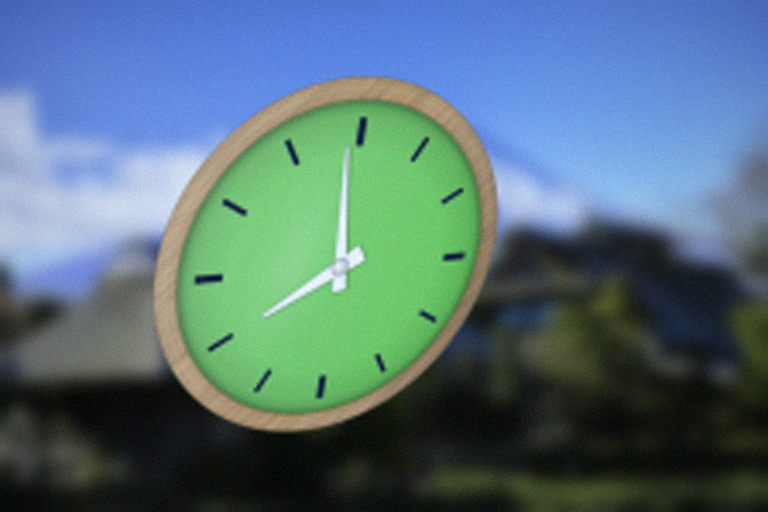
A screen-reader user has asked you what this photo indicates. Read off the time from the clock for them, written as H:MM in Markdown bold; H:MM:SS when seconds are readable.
**7:59**
